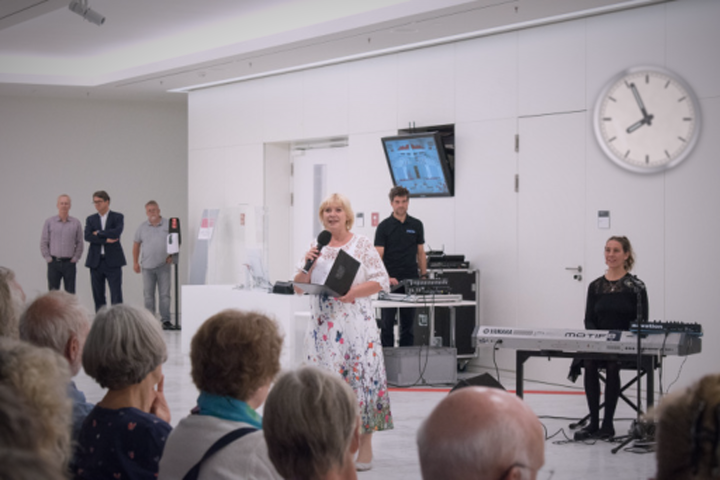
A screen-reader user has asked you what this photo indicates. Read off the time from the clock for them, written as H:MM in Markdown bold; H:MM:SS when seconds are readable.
**7:56**
